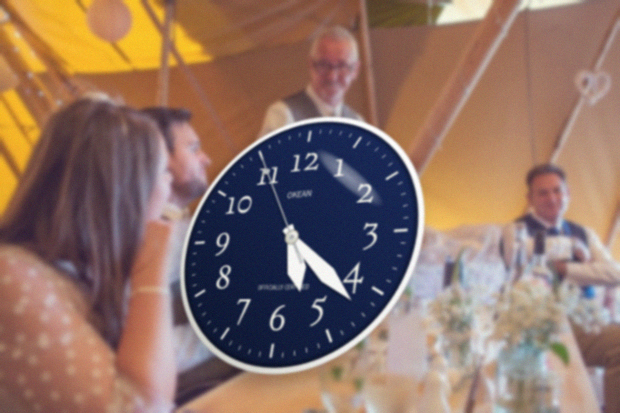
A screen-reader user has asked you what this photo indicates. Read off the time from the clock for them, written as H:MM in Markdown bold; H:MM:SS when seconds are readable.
**5:21:55**
